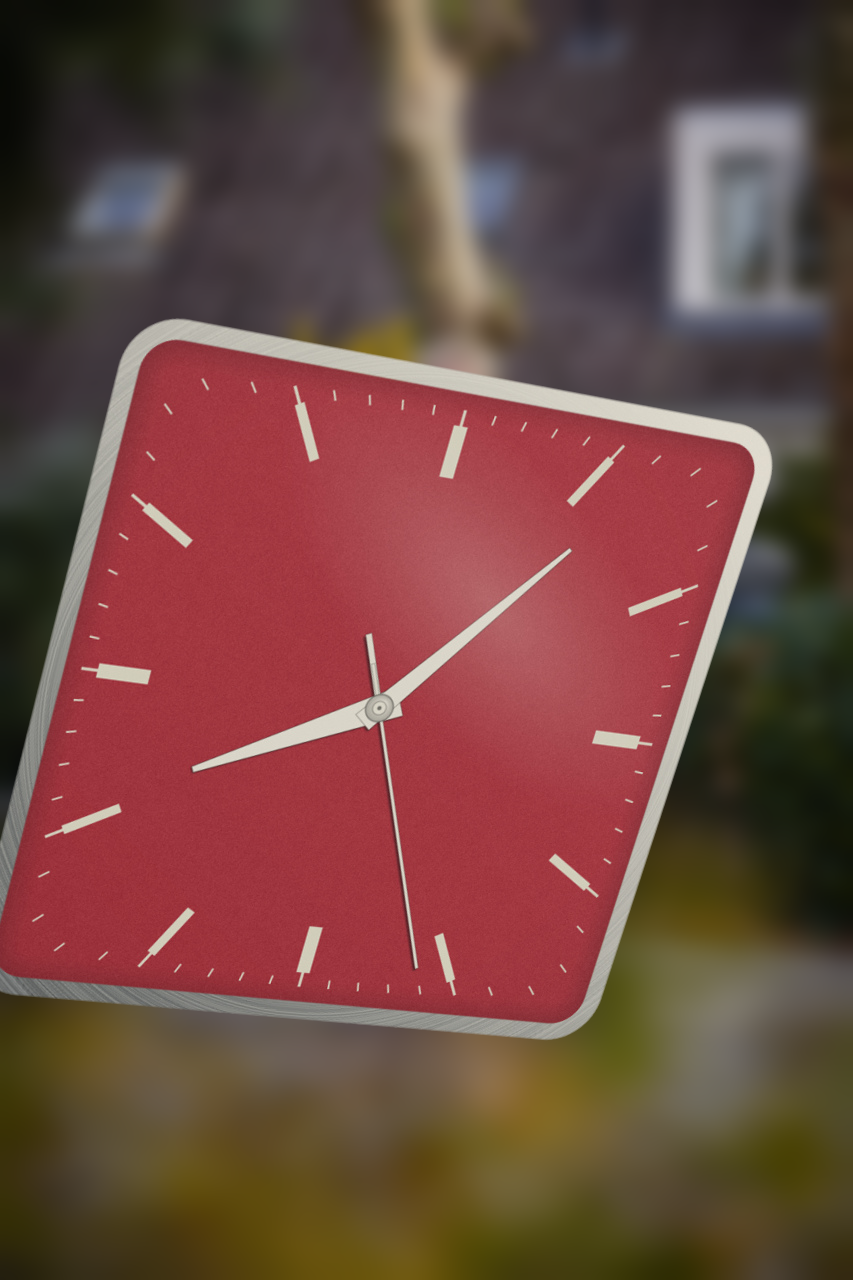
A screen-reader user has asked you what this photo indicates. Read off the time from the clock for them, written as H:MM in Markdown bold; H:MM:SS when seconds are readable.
**8:06:26**
